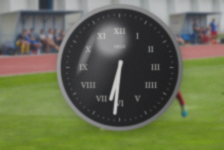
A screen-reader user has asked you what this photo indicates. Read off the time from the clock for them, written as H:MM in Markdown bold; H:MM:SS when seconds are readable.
**6:31**
